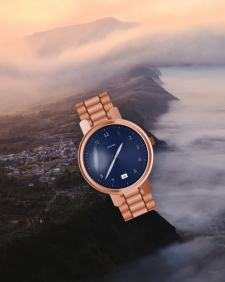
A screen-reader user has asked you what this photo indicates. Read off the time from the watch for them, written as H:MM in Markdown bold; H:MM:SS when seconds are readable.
**1:38**
